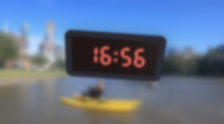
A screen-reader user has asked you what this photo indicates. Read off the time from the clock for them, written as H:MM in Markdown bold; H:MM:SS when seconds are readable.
**16:56**
